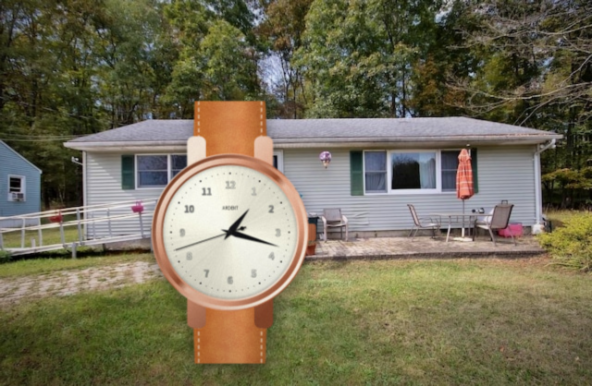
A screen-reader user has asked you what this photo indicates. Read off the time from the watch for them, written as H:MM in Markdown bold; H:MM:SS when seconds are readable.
**1:17:42**
